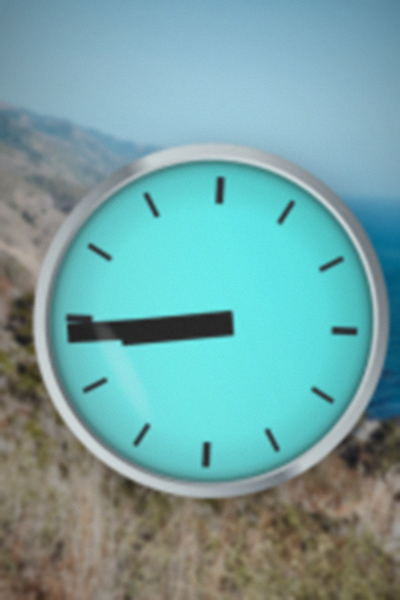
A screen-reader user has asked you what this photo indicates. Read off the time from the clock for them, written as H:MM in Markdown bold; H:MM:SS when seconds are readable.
**8:44**
